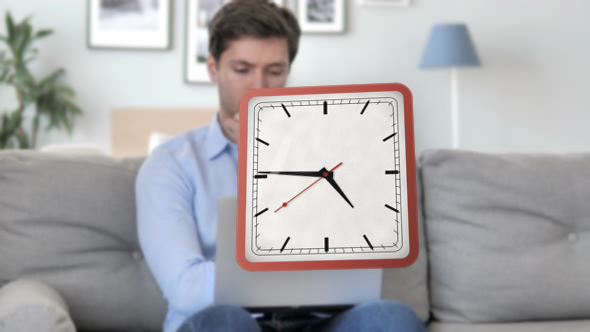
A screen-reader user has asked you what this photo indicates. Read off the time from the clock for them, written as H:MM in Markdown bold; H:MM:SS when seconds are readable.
**4:45:39**
